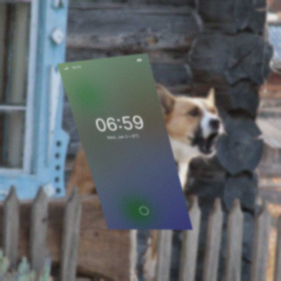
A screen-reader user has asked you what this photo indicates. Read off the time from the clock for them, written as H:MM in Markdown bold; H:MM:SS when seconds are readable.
**6:59**
